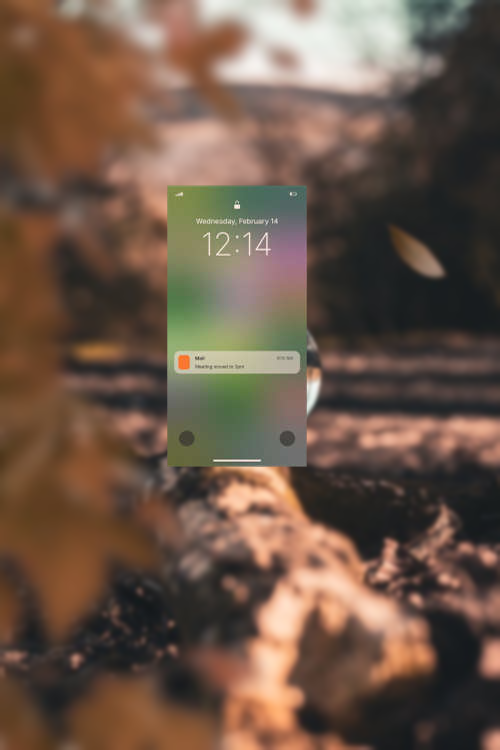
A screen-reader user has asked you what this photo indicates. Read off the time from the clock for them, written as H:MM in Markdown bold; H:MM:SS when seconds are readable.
**12:14**
